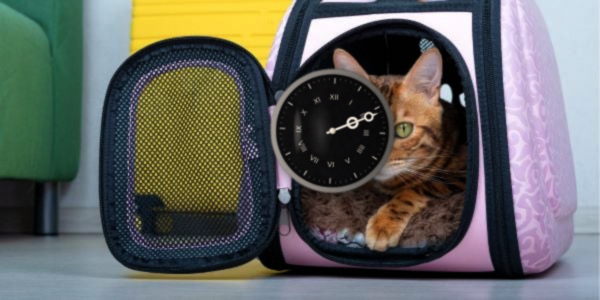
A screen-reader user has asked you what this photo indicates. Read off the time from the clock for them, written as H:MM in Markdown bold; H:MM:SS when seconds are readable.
**2:11**
